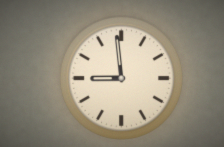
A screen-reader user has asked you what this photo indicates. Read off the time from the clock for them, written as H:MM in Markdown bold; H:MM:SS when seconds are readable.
**8:59**
